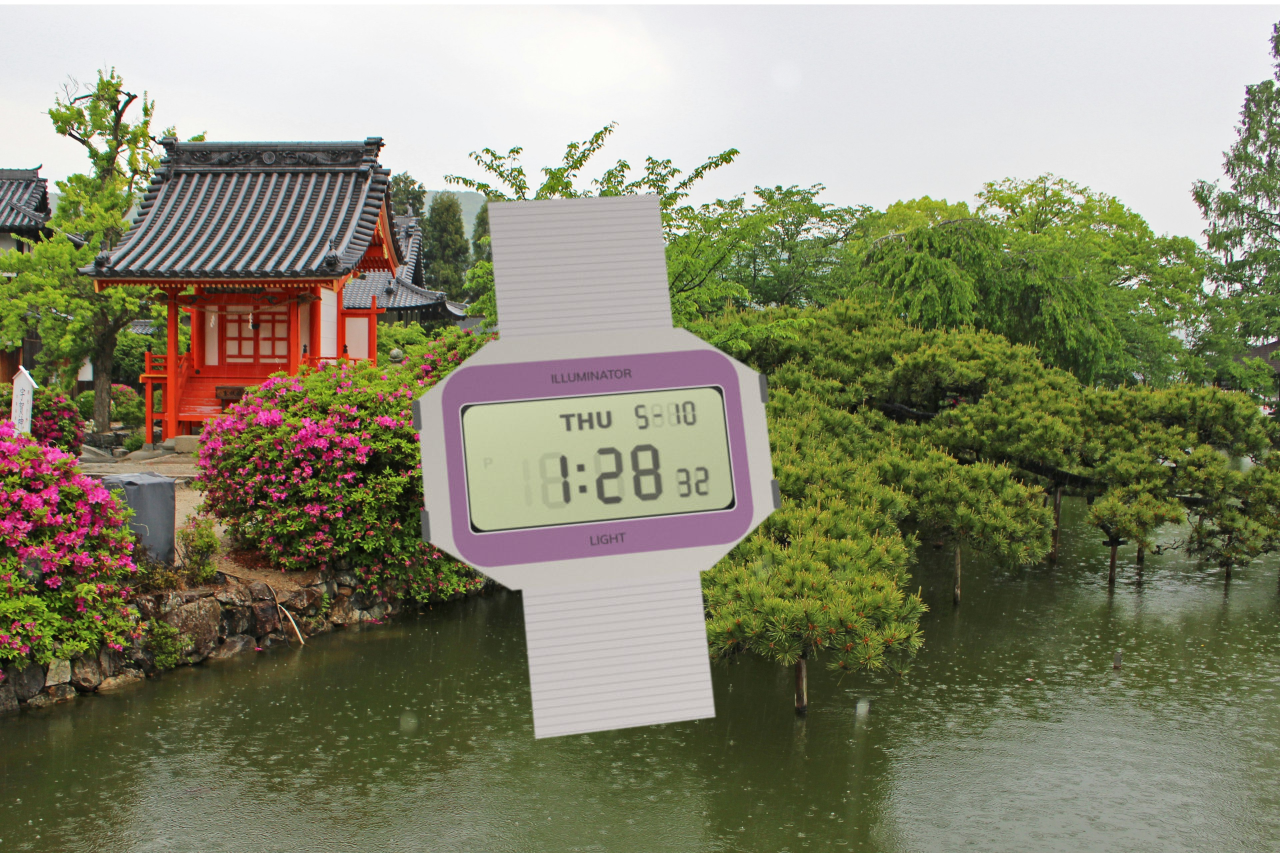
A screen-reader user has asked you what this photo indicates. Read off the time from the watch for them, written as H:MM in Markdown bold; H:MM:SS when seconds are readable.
**1:28:32**
